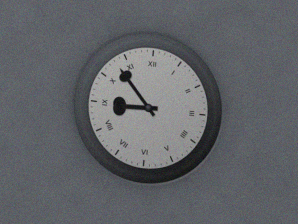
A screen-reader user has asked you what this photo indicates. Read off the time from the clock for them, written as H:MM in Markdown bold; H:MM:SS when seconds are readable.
**8:53**
